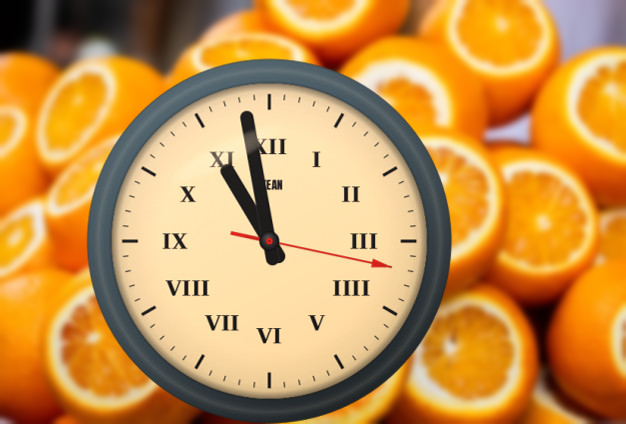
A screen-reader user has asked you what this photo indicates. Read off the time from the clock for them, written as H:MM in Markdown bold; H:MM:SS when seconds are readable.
**10:58:17**
